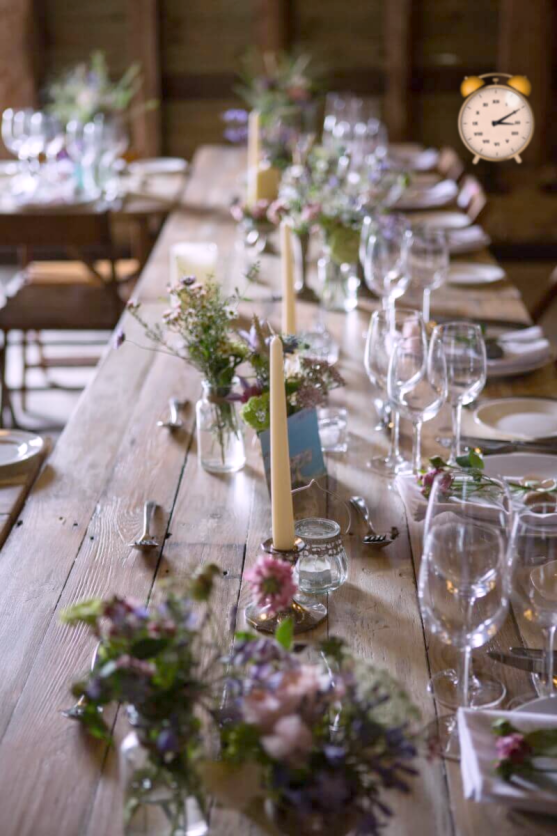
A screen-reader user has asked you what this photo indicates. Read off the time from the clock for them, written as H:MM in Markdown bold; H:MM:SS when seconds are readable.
**3:10**
